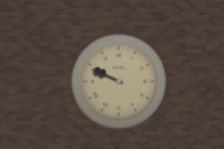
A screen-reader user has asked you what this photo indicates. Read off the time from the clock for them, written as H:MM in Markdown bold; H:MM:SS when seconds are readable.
**9:49**
